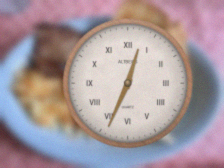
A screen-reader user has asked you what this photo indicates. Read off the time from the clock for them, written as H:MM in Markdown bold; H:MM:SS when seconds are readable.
**12:34**
